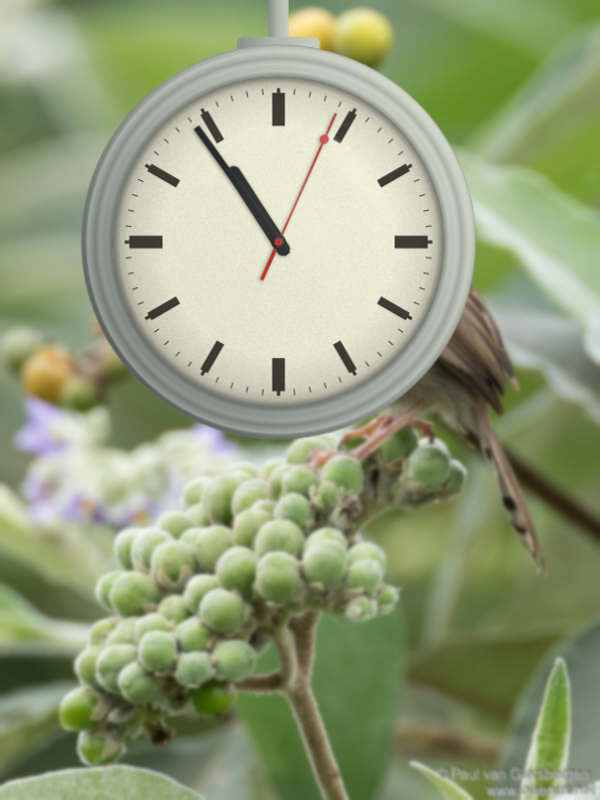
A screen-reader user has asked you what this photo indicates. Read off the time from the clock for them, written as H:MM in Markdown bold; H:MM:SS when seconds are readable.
**10:54:04**
